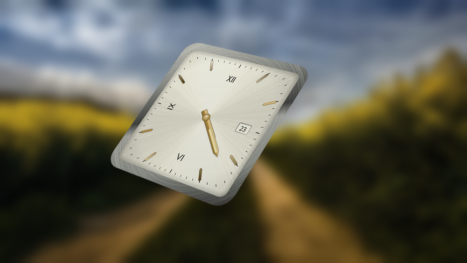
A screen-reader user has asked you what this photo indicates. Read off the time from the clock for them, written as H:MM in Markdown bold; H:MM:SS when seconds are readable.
**4:22**
